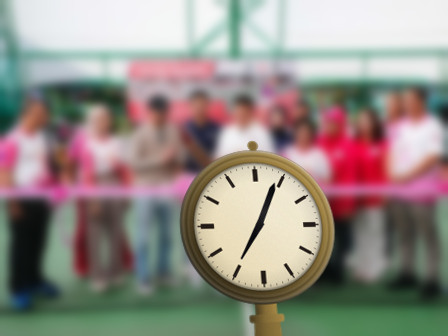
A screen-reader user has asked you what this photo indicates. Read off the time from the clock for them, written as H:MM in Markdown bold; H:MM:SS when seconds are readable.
**7:04**
